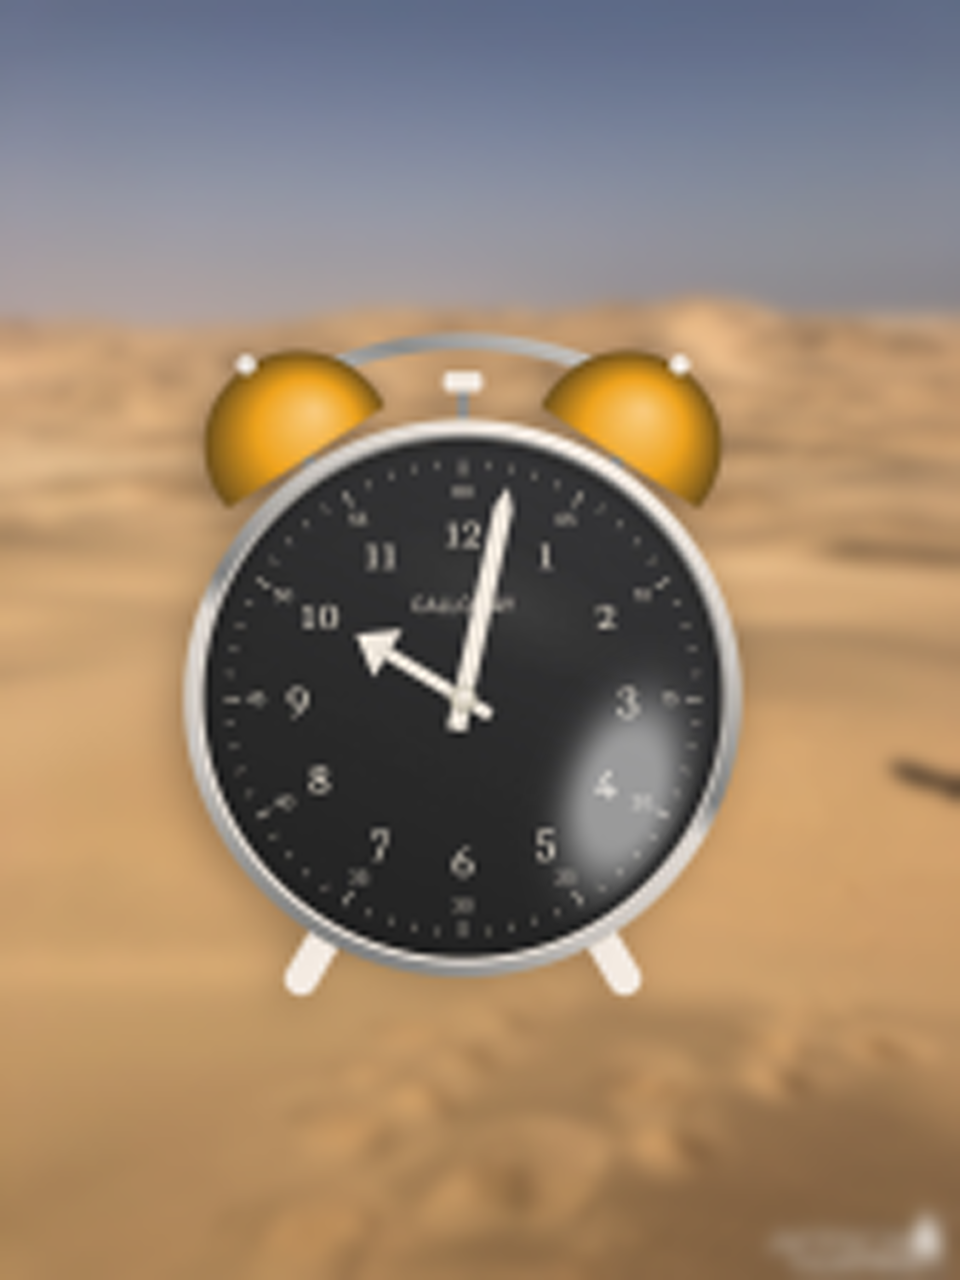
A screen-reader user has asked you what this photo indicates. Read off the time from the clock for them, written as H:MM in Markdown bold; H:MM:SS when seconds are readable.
**10:02**
